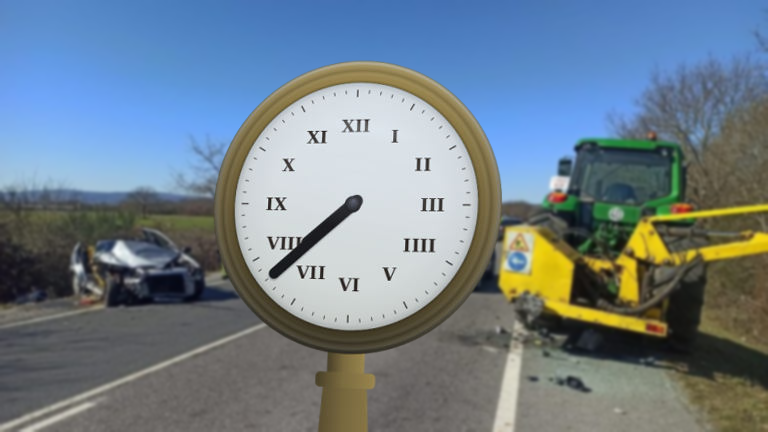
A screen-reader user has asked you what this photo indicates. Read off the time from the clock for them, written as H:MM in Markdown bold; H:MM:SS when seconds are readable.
**7:38**
